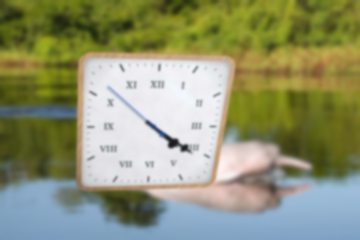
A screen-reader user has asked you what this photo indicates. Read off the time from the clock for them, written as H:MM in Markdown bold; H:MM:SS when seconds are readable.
**4:20:52**
